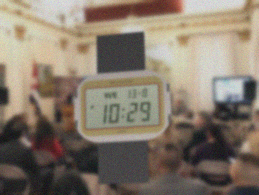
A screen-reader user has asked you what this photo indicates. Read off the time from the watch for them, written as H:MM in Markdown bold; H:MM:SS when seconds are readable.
**10:29**
